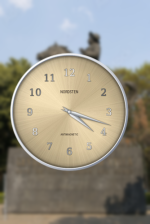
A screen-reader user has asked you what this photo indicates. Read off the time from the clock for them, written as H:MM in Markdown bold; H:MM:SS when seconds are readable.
**4:18**
